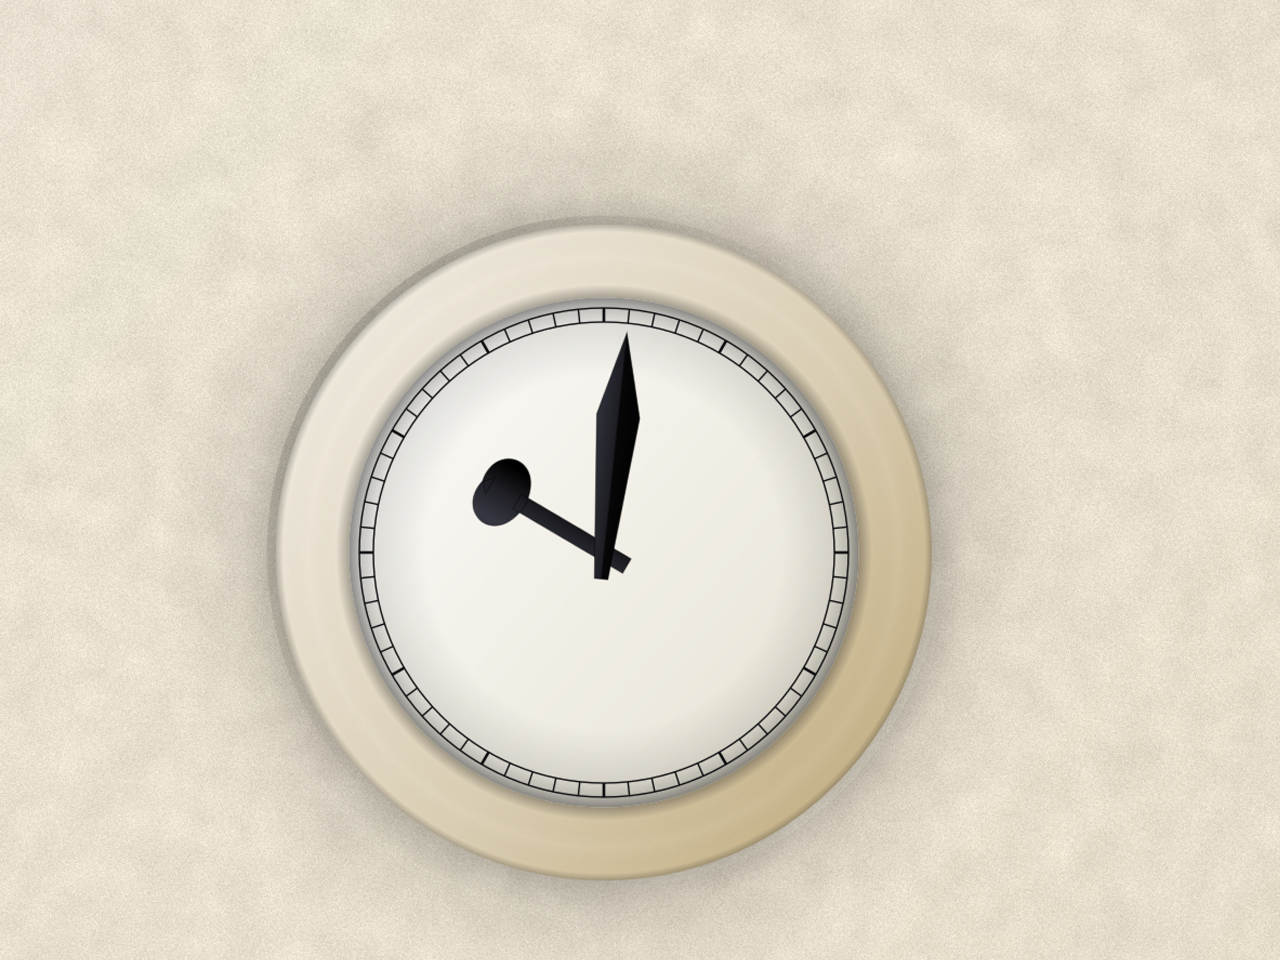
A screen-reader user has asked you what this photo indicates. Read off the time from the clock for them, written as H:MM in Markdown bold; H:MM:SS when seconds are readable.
**10:01**
